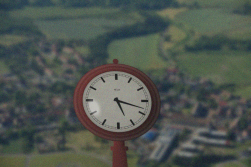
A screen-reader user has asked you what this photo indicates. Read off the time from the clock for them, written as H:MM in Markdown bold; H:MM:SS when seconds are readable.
**5:18**
